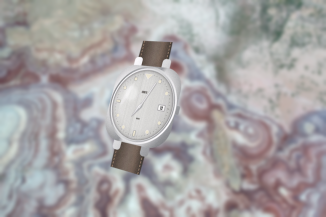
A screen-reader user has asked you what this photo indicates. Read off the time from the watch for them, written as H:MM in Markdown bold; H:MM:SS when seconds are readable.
**7:04**
